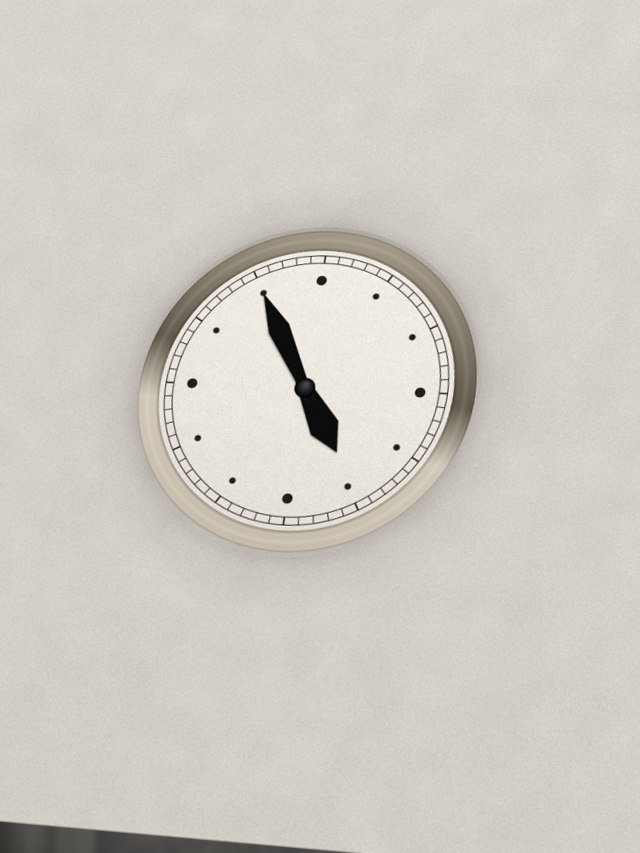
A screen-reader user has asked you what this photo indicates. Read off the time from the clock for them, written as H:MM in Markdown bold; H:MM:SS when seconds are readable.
**4:55**
